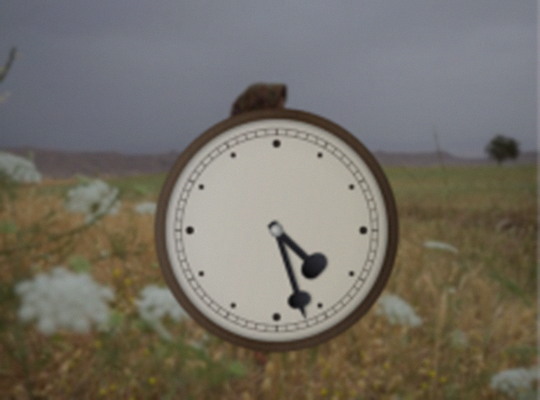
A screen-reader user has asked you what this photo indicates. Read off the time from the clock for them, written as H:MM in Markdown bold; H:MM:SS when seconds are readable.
**4:27**
